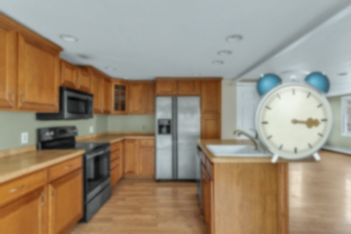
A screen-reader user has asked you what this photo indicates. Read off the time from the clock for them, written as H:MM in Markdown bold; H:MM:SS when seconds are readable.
**3:16**
